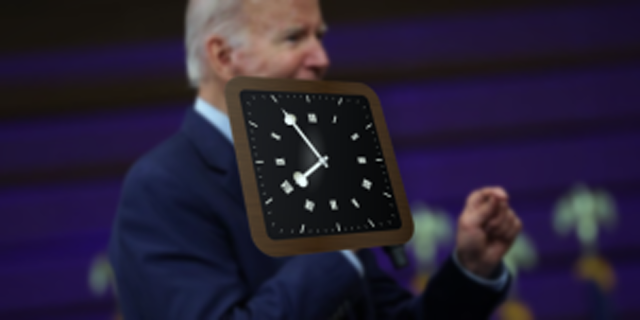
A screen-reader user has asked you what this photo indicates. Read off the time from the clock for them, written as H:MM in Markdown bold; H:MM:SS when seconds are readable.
**7:55**
